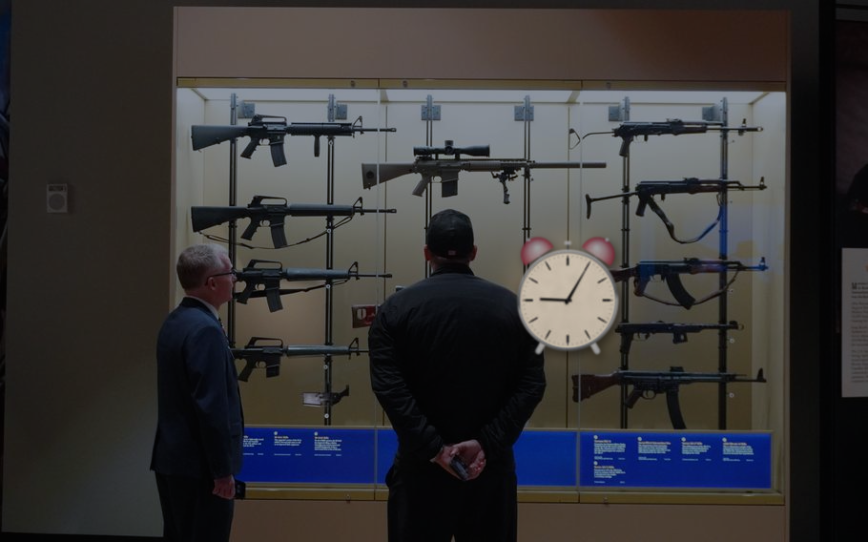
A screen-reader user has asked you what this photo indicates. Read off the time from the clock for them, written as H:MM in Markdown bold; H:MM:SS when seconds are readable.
**9:05**
